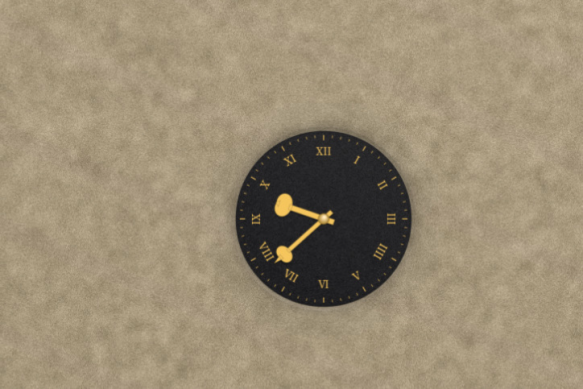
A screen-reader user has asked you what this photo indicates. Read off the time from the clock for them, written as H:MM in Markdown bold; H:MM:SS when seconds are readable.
**9:38**
